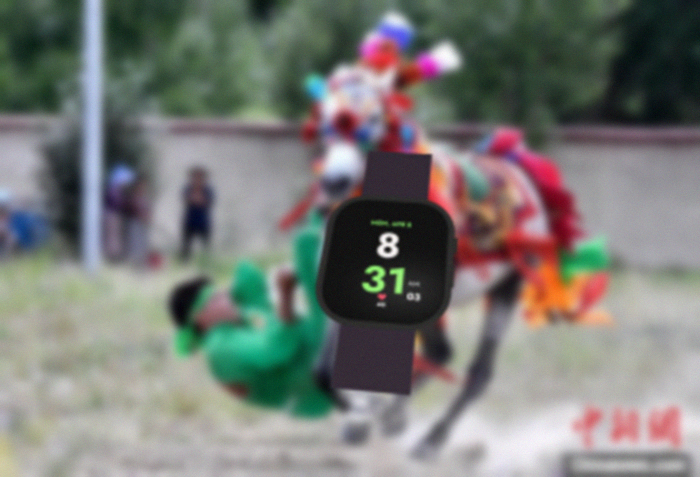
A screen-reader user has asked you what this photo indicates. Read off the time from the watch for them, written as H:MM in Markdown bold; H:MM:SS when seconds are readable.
**8:31**
